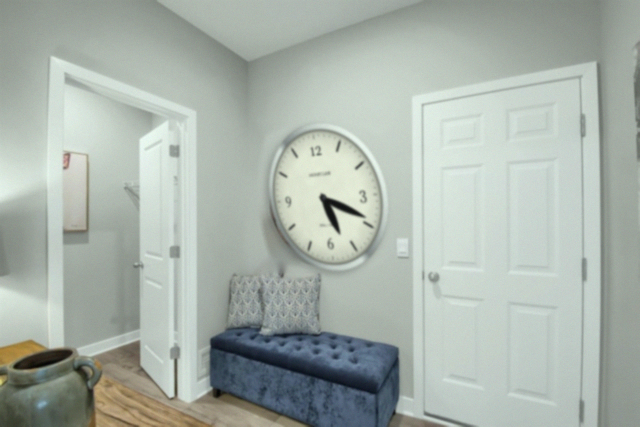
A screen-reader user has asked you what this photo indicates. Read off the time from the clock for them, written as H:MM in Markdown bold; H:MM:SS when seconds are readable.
**5:19**
